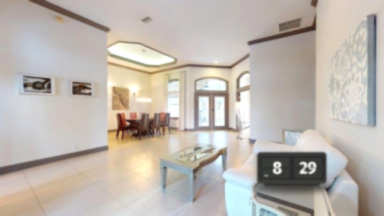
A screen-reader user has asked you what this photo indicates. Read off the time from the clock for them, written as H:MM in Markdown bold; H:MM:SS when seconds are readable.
**8:29**
